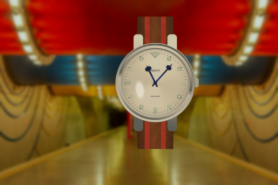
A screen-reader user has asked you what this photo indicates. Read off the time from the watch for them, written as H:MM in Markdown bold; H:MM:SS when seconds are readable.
**11:07**
